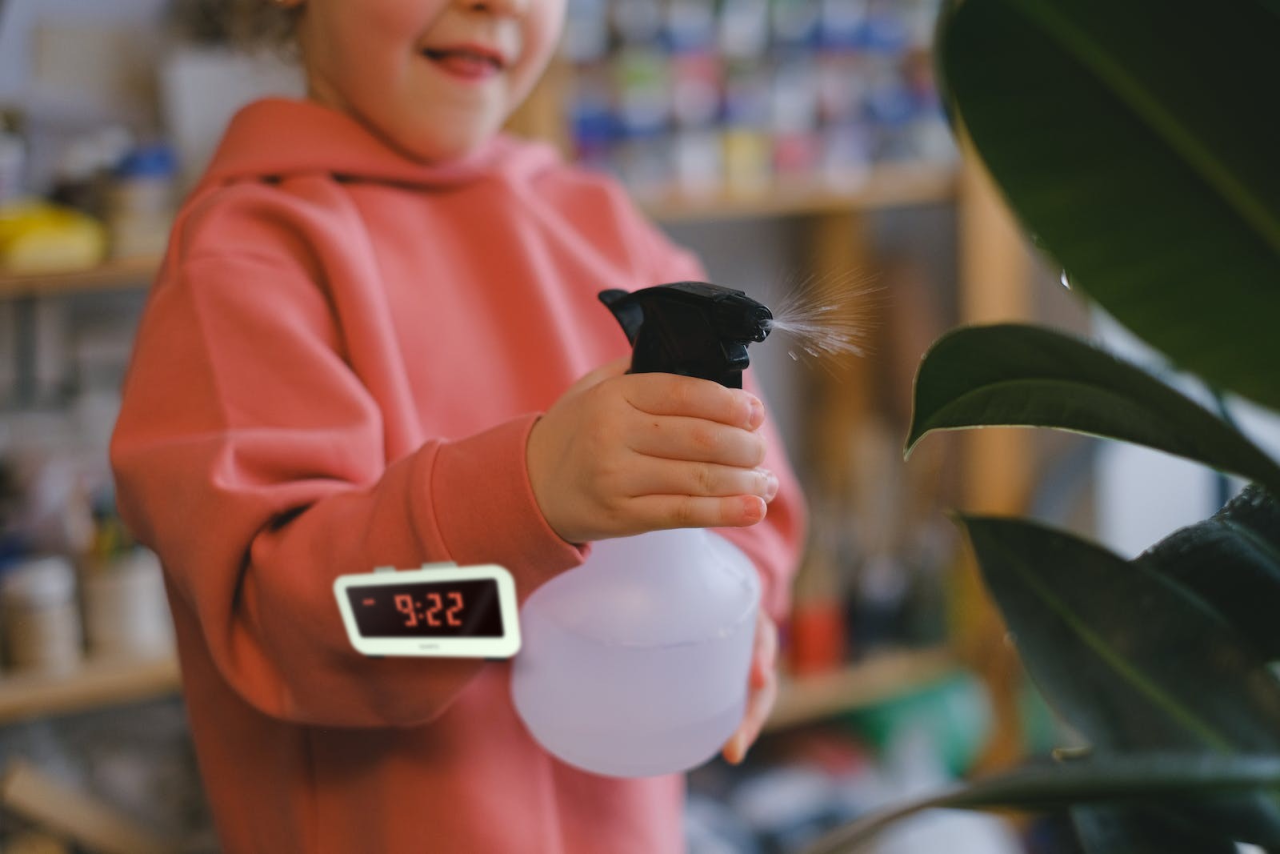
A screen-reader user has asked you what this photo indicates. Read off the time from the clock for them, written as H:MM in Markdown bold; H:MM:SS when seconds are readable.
**9:22**
